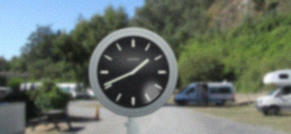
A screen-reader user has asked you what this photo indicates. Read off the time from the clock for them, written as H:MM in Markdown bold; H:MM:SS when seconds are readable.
**1:41**
